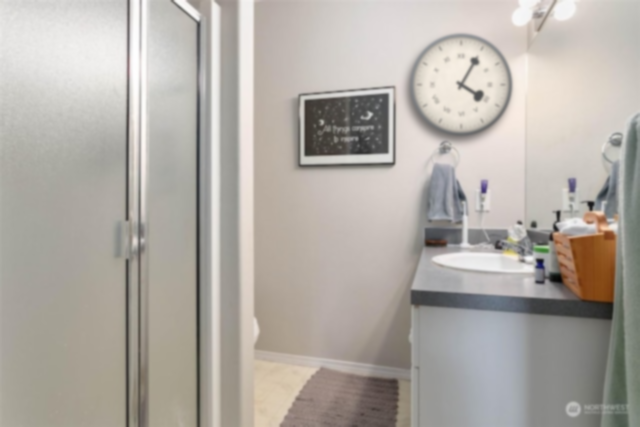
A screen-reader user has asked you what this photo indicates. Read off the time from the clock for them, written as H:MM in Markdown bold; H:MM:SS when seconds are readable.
**4:05**
